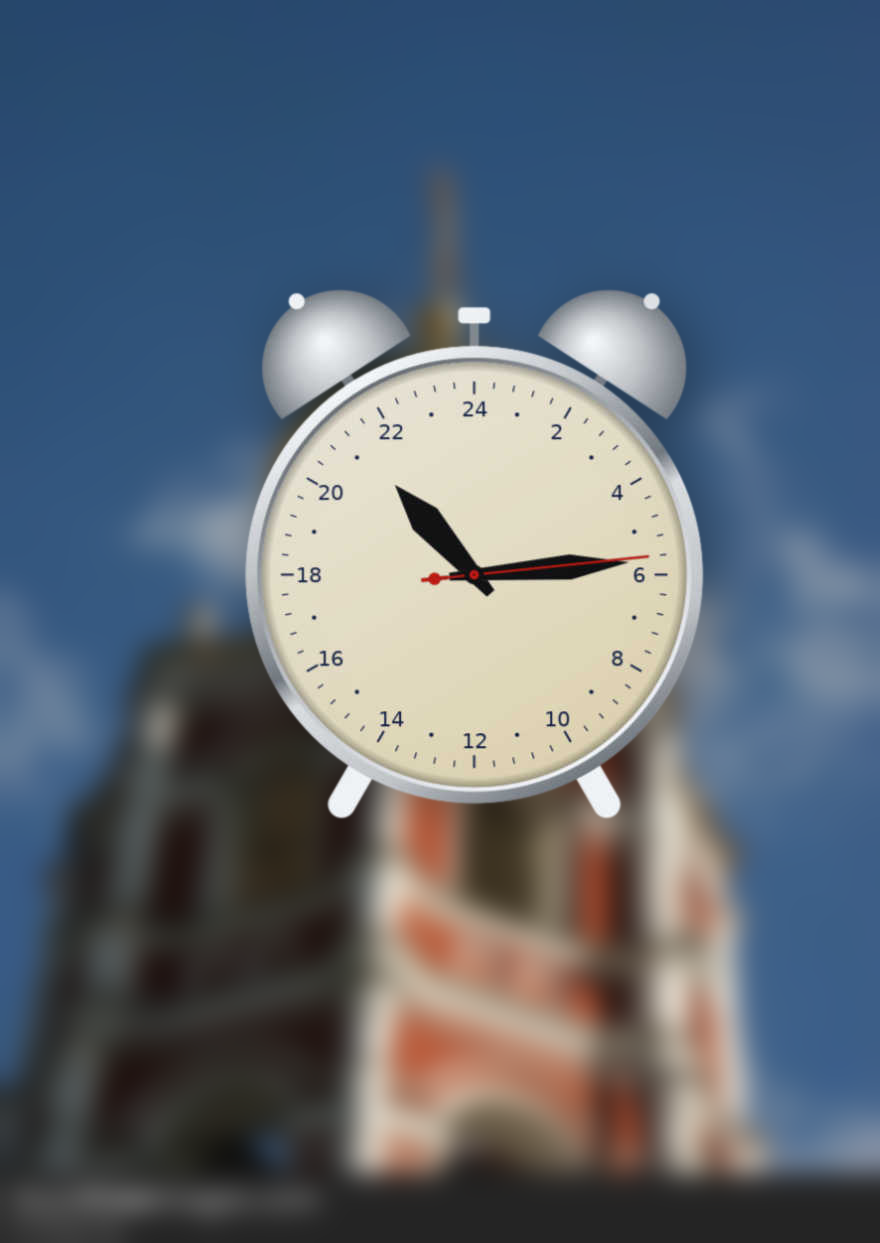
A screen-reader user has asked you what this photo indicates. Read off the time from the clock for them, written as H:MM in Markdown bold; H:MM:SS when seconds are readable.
**21:14:14**
